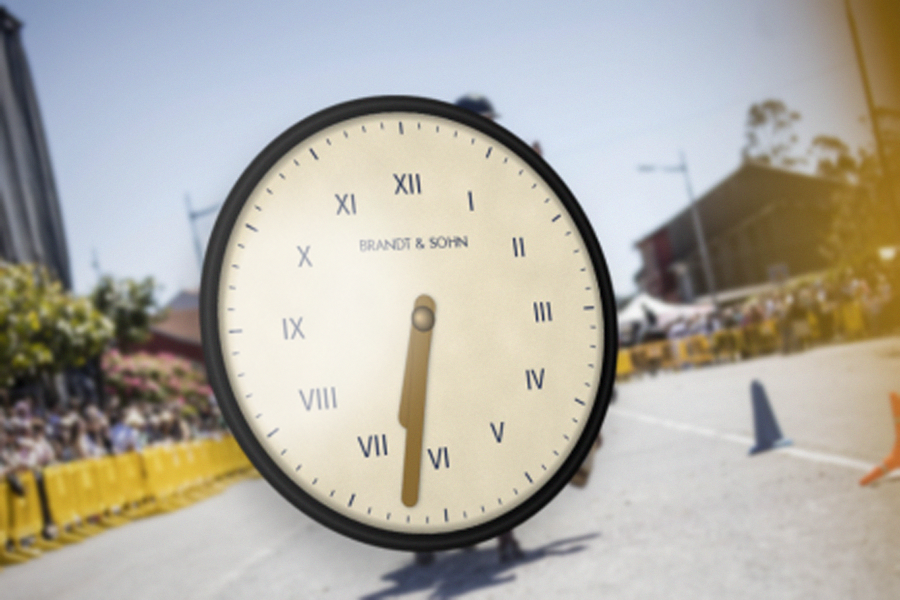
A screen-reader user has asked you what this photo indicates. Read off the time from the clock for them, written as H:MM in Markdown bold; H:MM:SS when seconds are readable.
**6:32**
